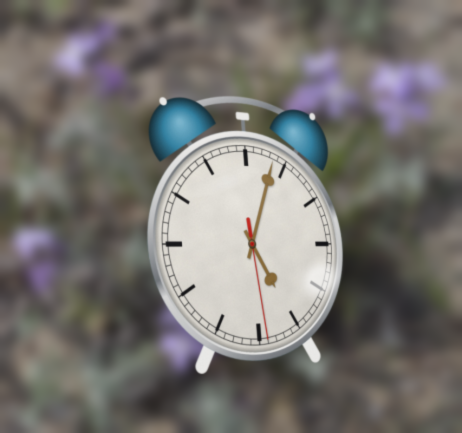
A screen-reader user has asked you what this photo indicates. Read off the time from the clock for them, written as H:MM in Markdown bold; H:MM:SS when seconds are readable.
**5:03:29**
